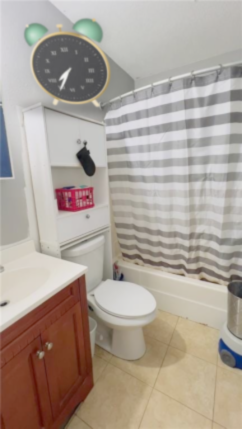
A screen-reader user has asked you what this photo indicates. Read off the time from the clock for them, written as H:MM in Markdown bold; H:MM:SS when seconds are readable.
**7:35**
